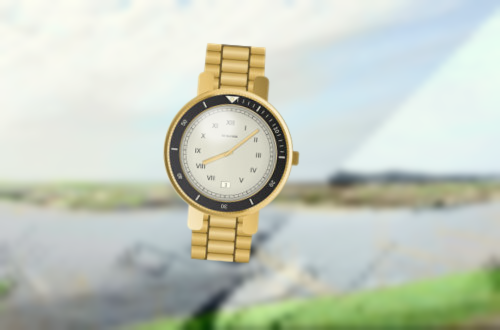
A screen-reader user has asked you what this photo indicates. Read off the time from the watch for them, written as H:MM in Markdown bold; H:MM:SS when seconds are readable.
**8:08**
